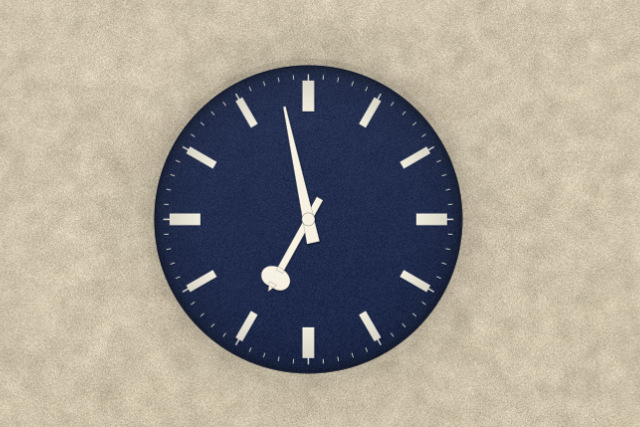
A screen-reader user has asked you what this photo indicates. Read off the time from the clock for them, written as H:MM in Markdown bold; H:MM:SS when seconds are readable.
**6:58**
